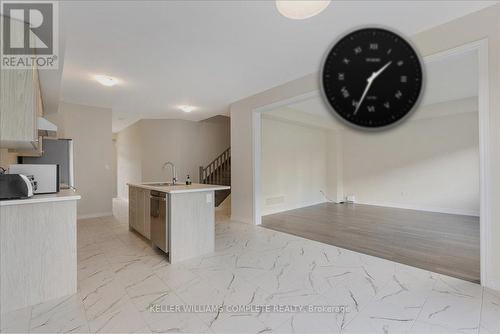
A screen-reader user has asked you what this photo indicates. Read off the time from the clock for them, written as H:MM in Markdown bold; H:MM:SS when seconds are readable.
**1:34**
